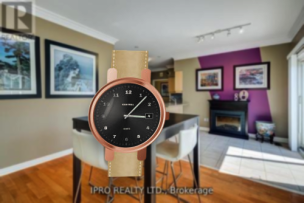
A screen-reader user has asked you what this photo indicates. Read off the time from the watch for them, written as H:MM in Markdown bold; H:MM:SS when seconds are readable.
**3:07**
